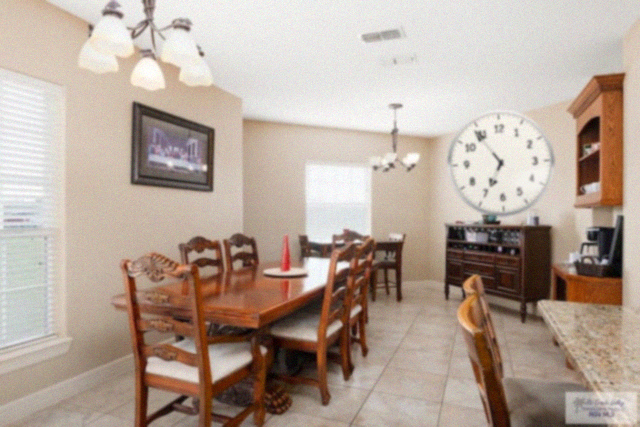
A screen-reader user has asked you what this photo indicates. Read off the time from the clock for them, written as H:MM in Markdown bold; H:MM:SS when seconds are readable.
**6:54**
